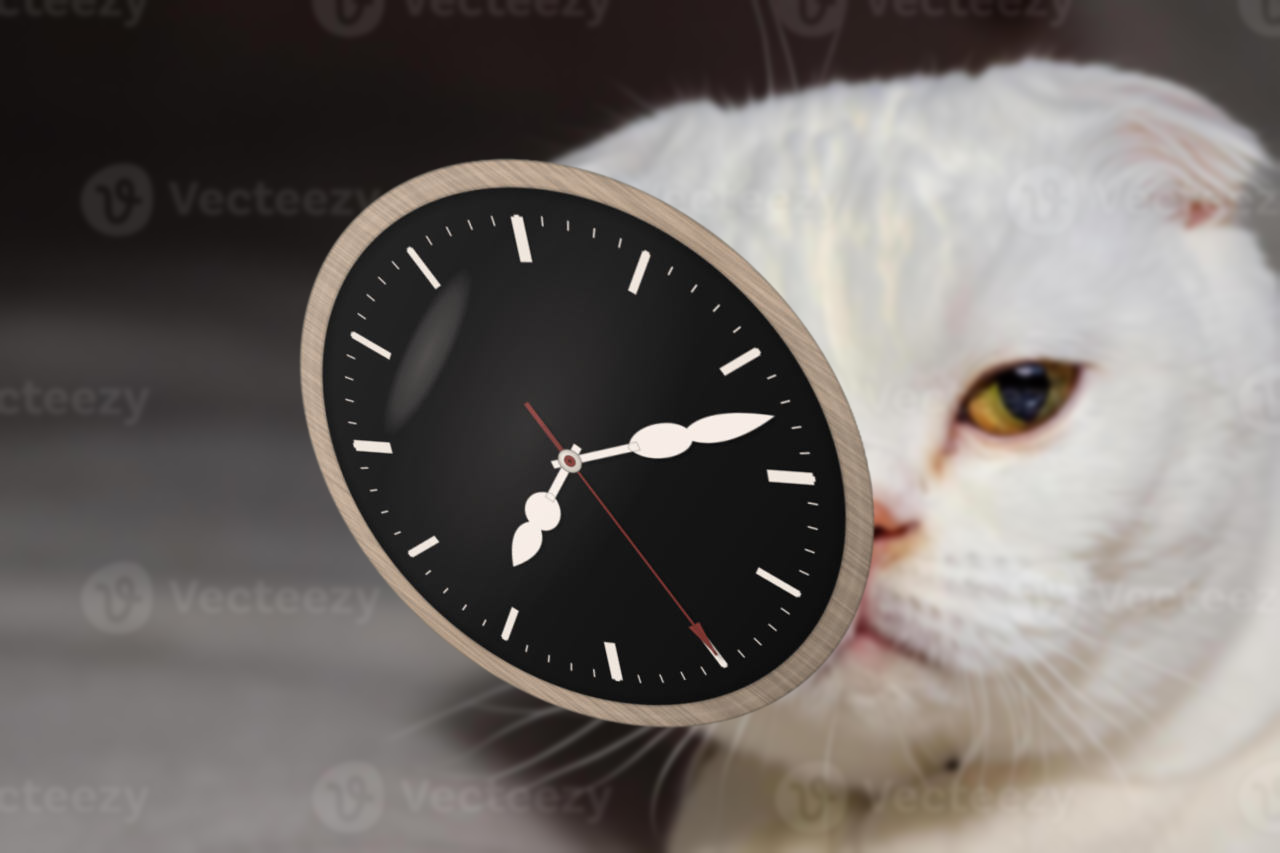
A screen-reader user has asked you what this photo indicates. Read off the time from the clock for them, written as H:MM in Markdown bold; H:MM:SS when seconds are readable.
**7:12:25**
